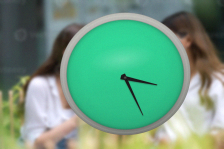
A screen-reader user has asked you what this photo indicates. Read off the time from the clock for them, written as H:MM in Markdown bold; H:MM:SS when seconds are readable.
**3:26**
